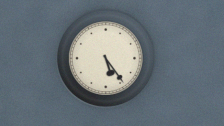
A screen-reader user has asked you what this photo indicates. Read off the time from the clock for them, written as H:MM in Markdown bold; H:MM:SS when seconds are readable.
**5:24**
